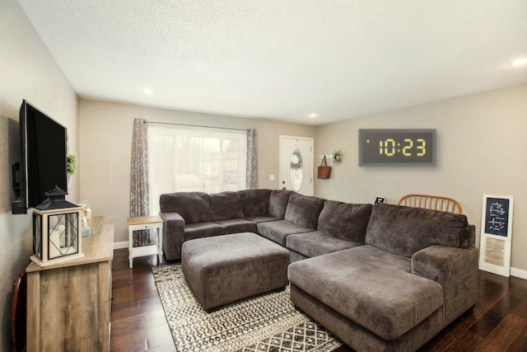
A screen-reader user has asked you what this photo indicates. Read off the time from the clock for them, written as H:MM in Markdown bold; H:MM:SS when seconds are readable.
**10:23**
